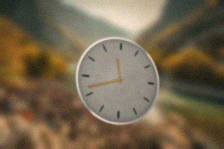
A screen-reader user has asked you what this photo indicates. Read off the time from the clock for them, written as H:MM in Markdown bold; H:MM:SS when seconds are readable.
**11:42**
